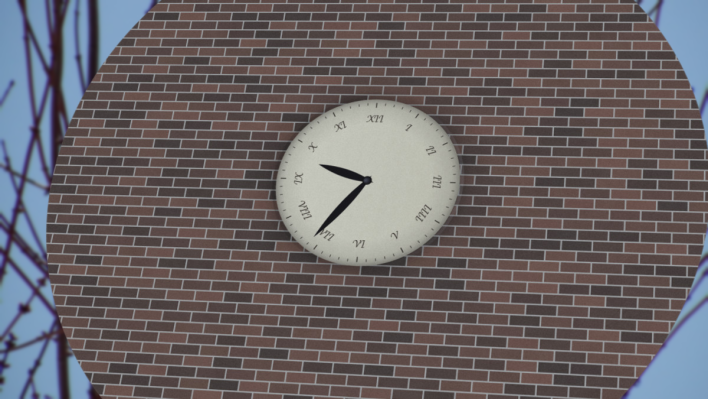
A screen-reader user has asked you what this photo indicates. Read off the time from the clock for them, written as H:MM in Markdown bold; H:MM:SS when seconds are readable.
**9:36**
